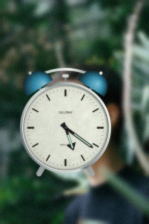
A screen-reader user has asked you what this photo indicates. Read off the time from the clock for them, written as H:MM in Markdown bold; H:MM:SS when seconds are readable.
**5:21**
